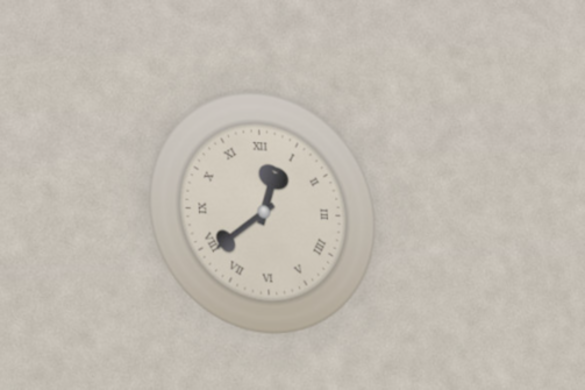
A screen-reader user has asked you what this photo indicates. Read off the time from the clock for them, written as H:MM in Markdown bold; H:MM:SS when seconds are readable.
**12:39**
